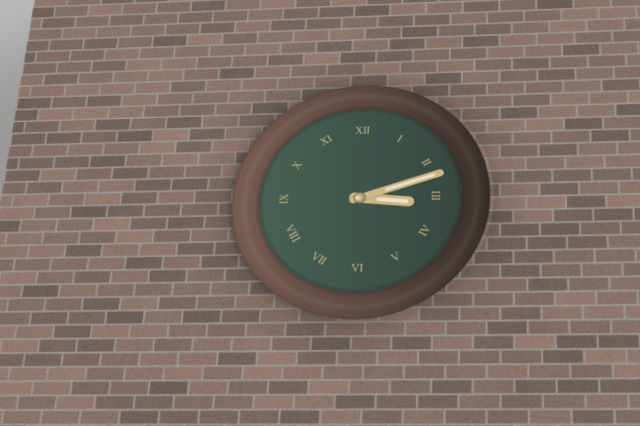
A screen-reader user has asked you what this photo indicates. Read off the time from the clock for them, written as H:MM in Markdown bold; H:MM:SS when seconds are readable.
**3:12**
